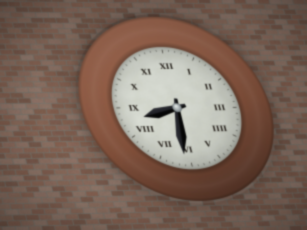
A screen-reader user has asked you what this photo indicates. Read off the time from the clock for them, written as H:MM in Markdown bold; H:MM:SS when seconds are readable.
**8:31**
